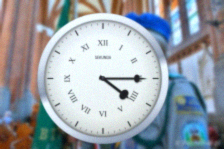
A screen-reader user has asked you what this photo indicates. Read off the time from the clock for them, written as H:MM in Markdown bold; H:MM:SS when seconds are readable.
**4:15**
